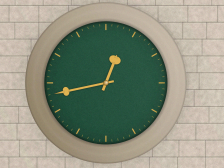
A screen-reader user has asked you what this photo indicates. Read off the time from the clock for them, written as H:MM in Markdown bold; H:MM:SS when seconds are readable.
**12:43**
